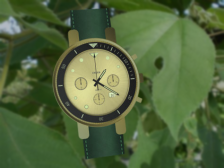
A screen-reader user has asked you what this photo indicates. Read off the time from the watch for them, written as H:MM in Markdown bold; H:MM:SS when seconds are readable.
**1:21**
